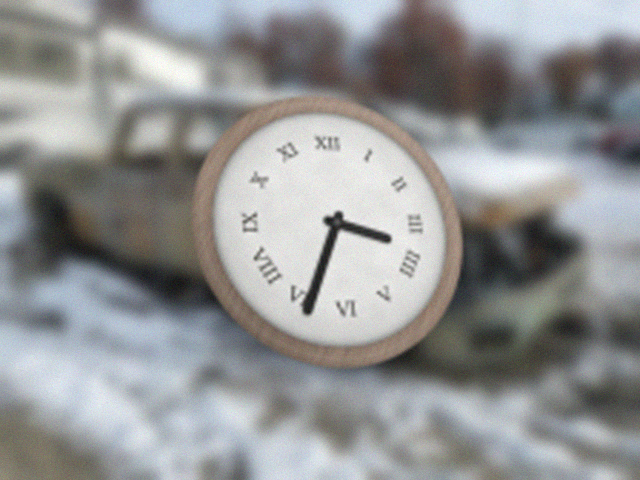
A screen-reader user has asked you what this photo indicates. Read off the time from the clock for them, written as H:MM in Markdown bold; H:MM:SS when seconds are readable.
**3:34**
